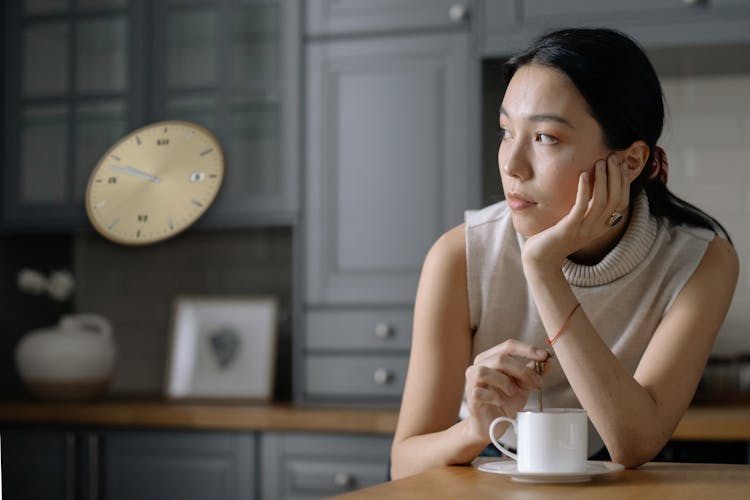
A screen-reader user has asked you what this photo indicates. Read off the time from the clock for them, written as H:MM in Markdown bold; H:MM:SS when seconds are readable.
**9:48**
